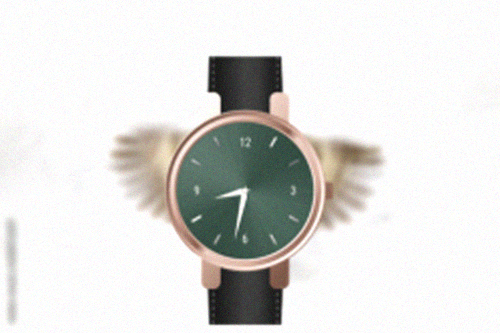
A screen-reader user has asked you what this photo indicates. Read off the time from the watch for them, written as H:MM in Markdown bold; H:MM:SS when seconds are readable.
**8:32**
